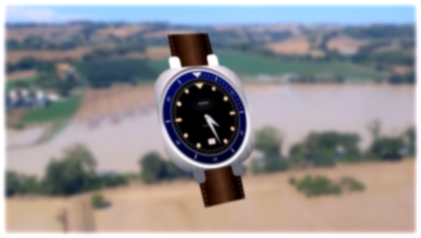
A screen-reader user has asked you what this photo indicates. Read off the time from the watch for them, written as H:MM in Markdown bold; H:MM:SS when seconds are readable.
**4:27**
